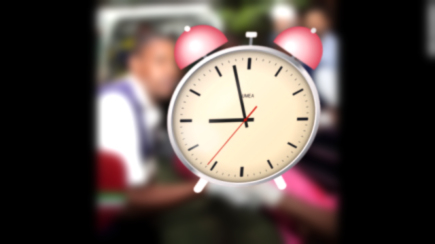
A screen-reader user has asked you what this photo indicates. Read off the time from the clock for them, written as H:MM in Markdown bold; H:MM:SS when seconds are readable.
**8:57:36**
